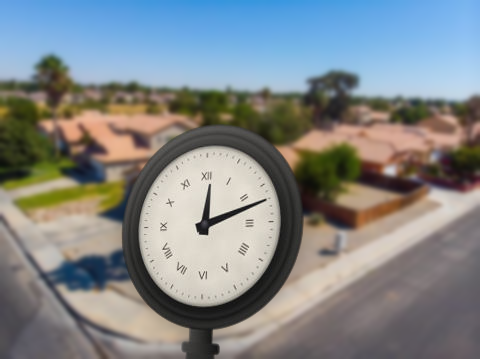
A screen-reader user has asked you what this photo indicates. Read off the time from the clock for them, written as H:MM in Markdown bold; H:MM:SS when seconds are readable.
**12:12**
